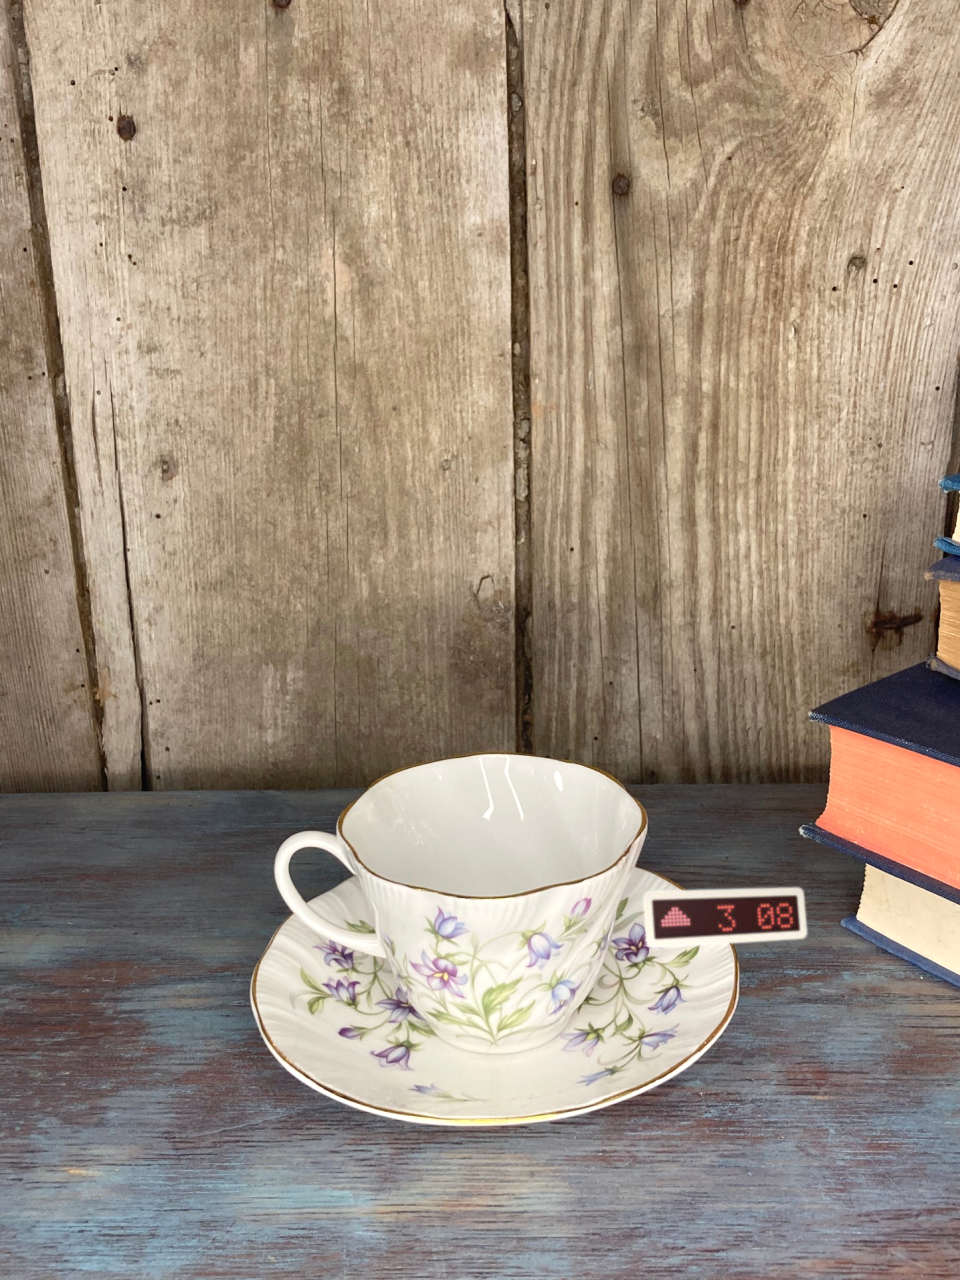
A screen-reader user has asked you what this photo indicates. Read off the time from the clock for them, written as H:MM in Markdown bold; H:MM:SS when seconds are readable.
**3:08**
